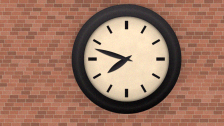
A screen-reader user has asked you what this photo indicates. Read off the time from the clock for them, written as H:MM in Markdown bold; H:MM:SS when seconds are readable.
**7:48**
